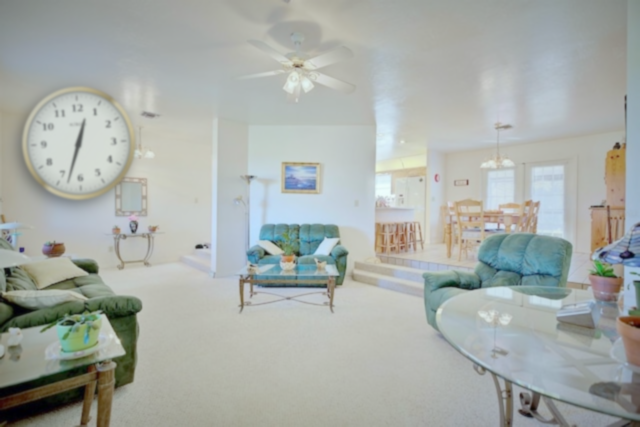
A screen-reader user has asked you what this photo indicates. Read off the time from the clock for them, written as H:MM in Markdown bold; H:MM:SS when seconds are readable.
**12:33**
